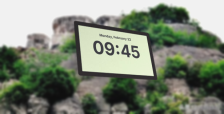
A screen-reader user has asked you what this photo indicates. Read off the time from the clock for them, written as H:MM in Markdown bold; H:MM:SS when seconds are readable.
**9:45**
